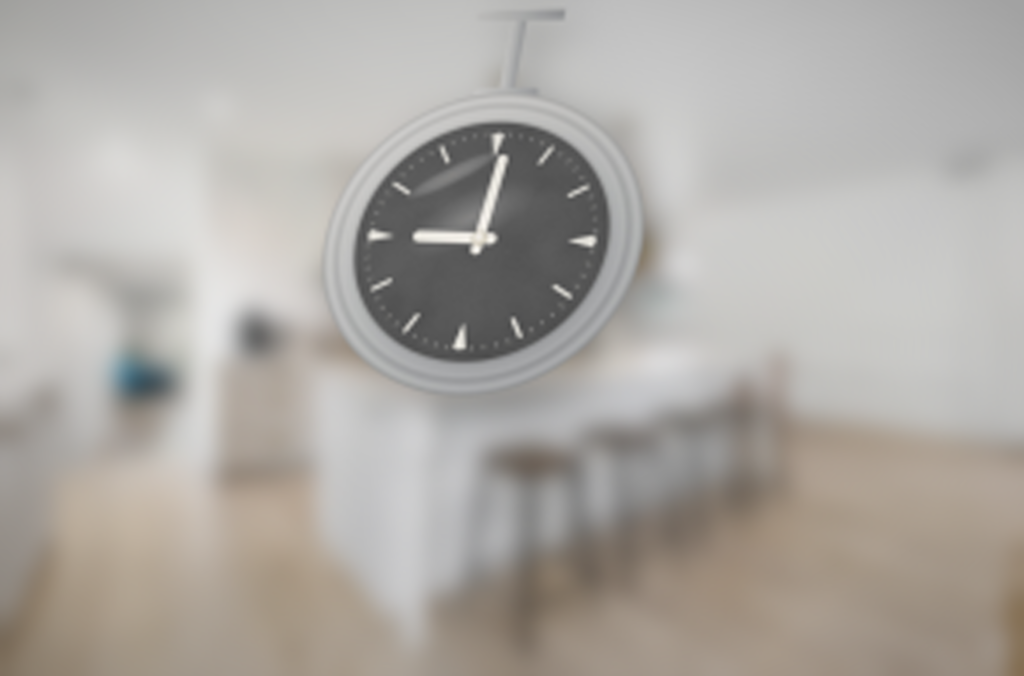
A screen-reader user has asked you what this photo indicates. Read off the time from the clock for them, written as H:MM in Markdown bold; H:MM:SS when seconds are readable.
**9:01**
